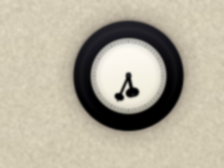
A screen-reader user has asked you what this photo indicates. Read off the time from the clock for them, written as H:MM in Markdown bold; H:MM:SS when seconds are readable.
**5:34**
